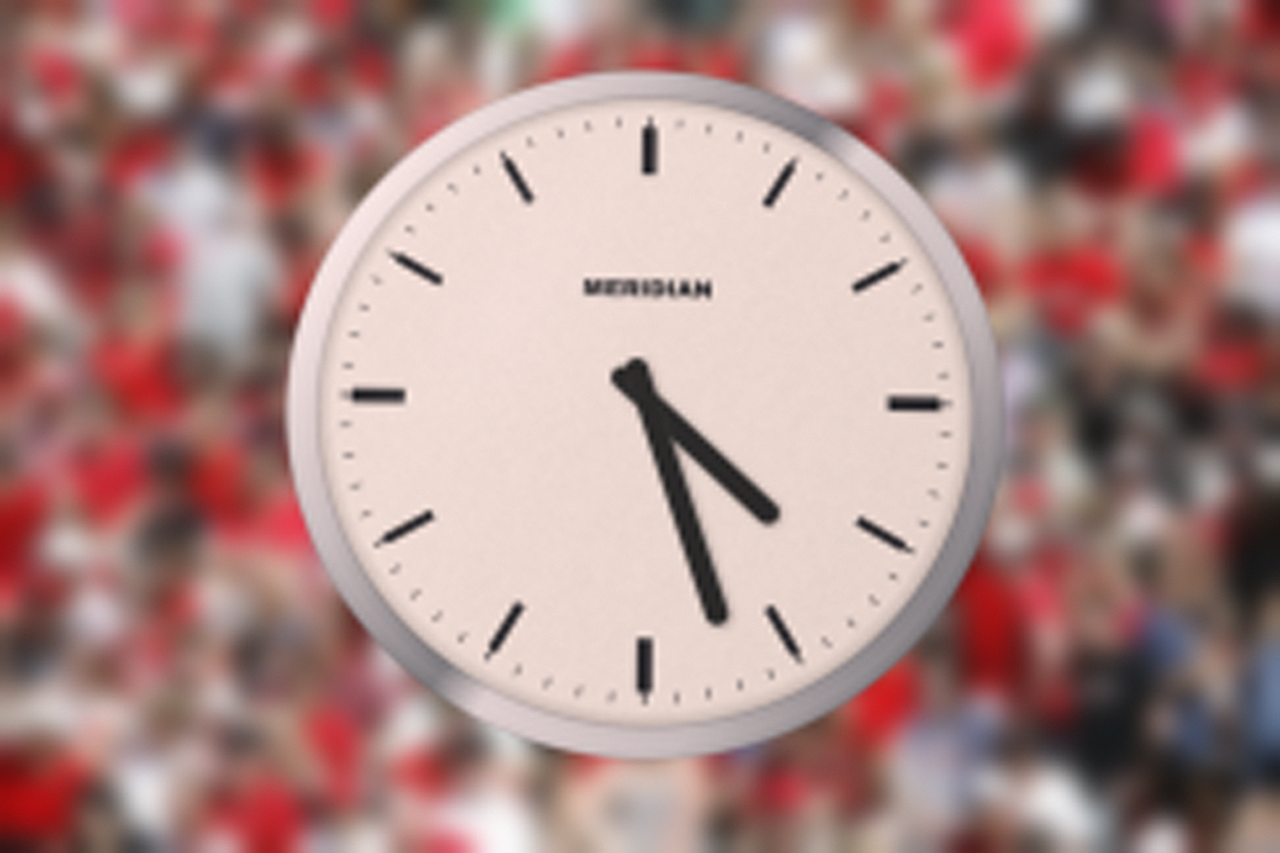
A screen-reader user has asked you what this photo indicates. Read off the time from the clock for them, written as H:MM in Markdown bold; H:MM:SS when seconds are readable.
**4:27**
